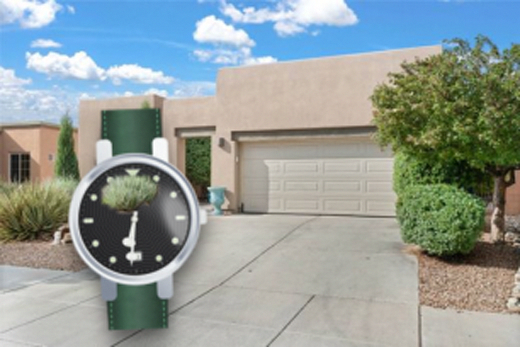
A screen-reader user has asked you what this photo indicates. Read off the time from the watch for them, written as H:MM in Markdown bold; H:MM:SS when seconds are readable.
**6:31**
